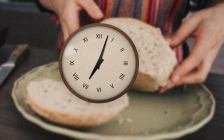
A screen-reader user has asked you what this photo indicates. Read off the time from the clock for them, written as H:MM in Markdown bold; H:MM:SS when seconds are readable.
**7:03**
